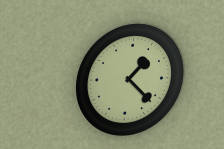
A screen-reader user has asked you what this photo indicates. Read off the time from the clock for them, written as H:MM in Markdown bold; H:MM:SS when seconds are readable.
**1:22**
